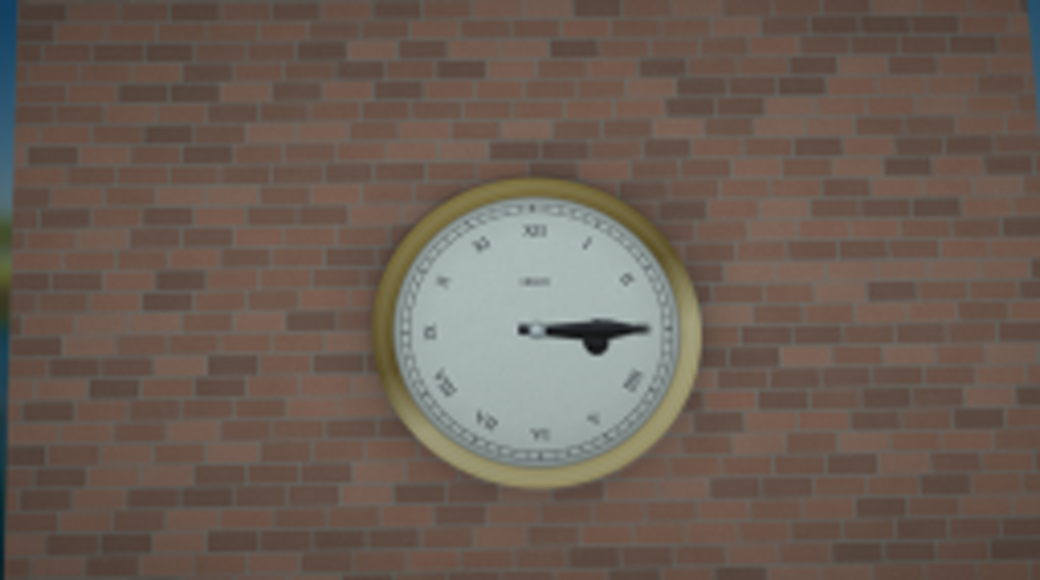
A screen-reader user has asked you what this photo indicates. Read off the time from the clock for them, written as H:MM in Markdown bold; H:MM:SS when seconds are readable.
**3:15**
